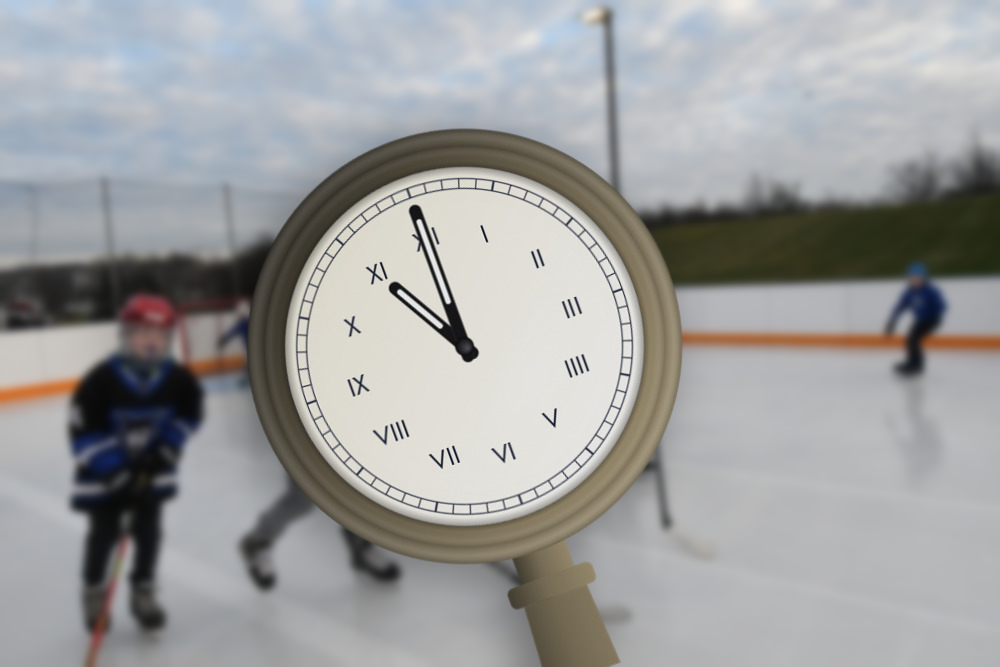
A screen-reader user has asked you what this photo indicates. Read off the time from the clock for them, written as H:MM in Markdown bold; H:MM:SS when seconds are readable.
**11:00**
